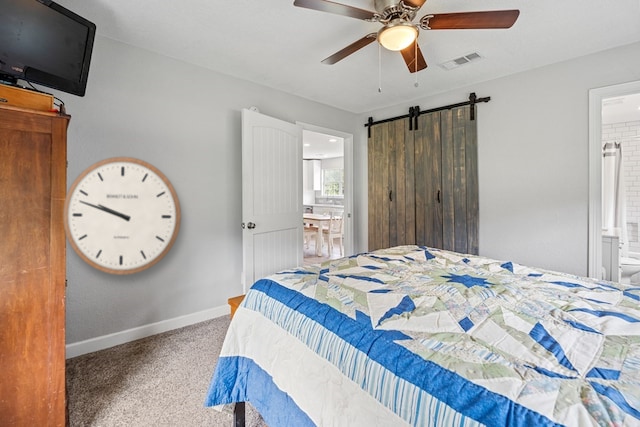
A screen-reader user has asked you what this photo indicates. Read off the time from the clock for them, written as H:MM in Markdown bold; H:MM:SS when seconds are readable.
**9:48**
